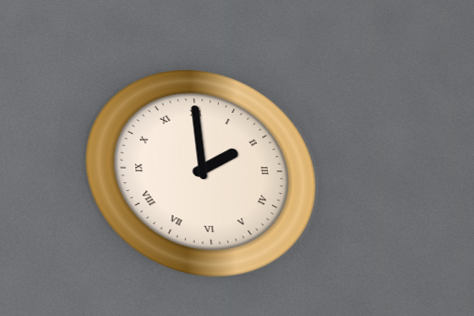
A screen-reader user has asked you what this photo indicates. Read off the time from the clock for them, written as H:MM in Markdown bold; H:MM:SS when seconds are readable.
**2:00**
